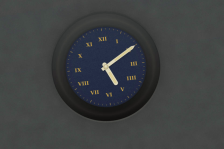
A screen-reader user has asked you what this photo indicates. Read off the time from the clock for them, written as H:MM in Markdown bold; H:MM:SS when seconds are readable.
**5:10**
